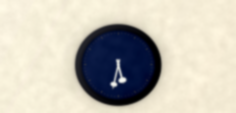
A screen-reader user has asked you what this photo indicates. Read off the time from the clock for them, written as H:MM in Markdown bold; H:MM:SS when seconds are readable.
**5:32**
